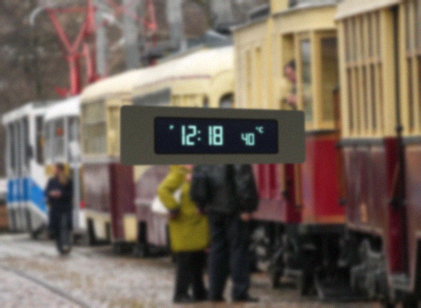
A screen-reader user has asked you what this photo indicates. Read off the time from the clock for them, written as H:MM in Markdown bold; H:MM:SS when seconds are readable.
**12:18**
